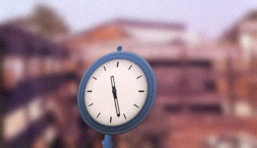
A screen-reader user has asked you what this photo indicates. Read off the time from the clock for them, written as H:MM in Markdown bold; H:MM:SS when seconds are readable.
**11:27**
